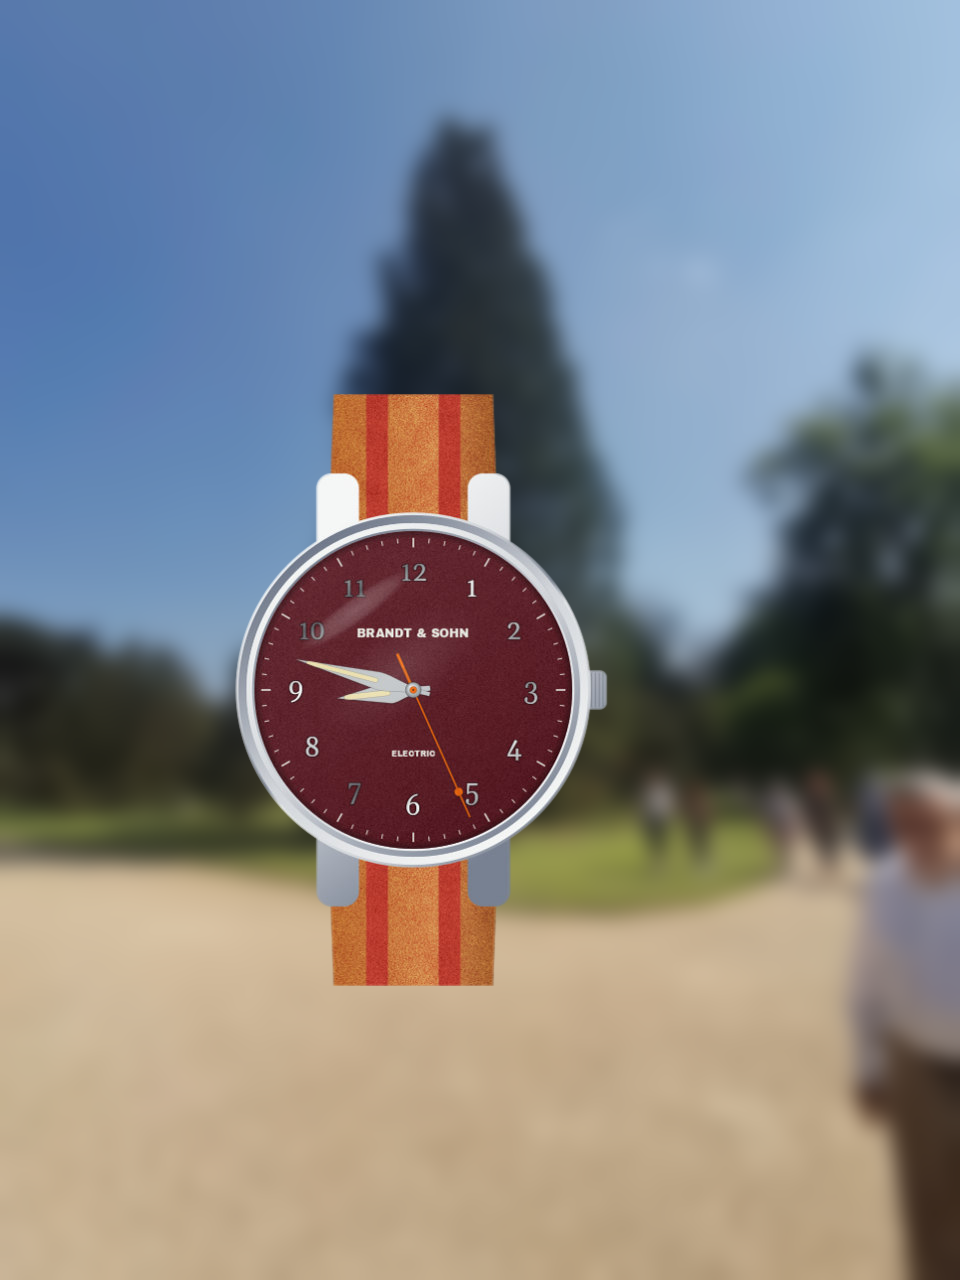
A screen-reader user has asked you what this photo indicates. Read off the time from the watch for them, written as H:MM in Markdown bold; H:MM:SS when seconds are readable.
**8:47:26**
